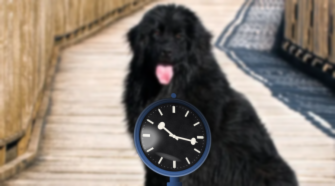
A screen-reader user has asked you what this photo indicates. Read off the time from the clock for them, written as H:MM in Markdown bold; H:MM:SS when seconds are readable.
**10:17**
